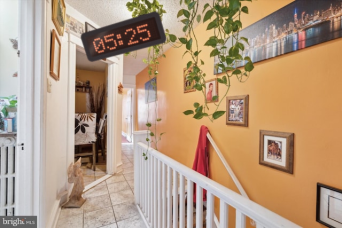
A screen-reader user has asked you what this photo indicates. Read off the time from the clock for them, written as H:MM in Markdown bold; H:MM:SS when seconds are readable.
**5:25**
